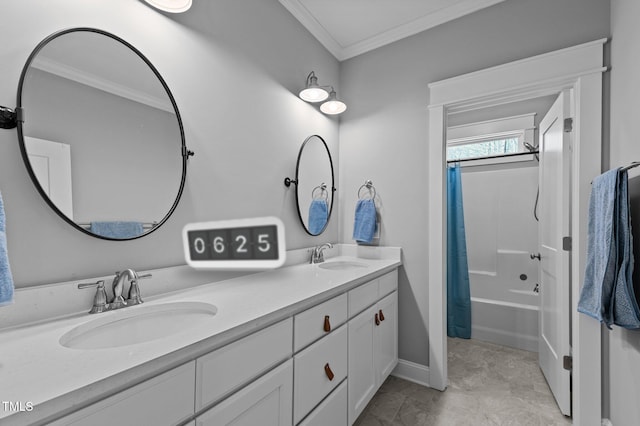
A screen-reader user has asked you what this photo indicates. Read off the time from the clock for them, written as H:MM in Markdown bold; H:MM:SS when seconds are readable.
**6:25**
